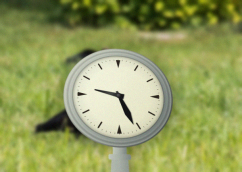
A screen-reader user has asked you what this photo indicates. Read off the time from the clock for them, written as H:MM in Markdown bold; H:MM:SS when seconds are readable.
**9:26**
